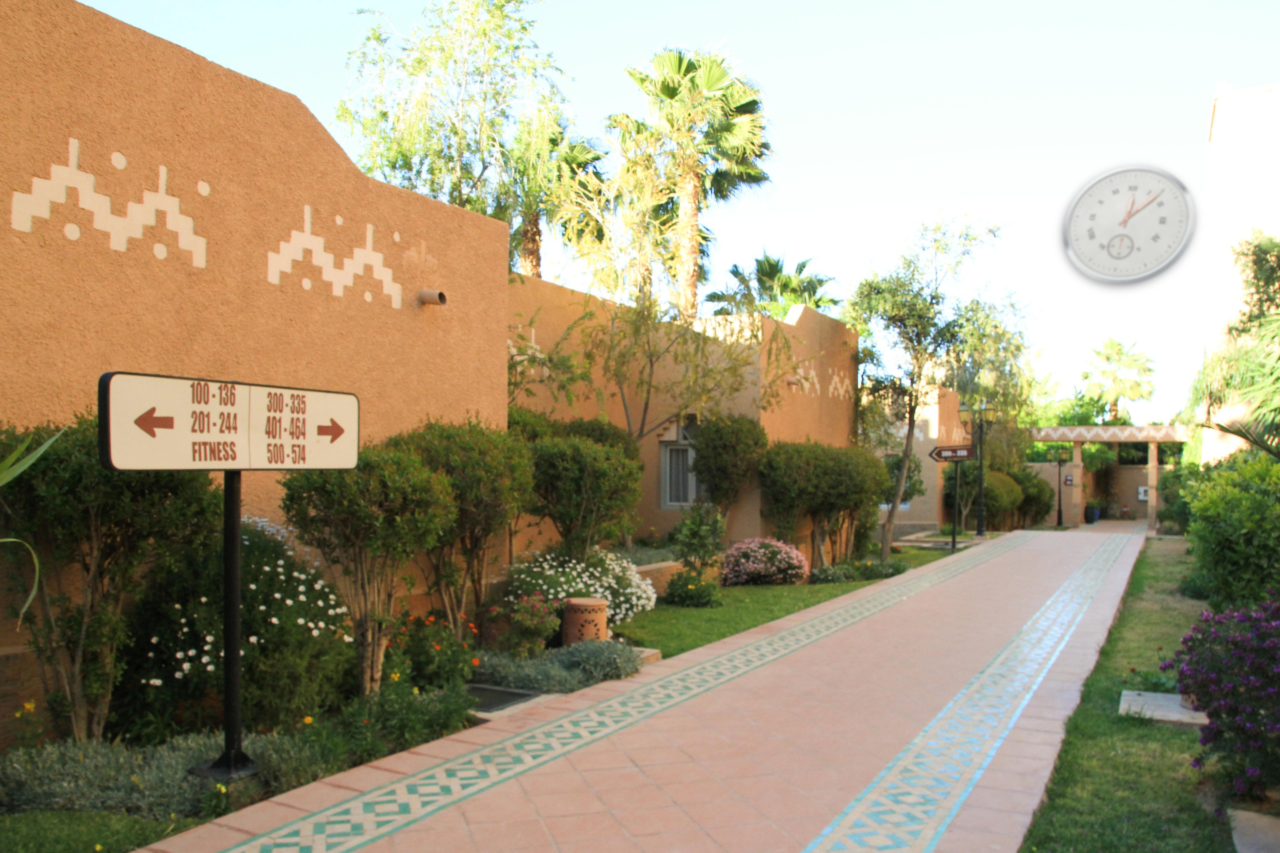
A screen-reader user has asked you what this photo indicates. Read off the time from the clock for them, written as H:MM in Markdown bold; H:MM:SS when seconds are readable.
**12:07**
